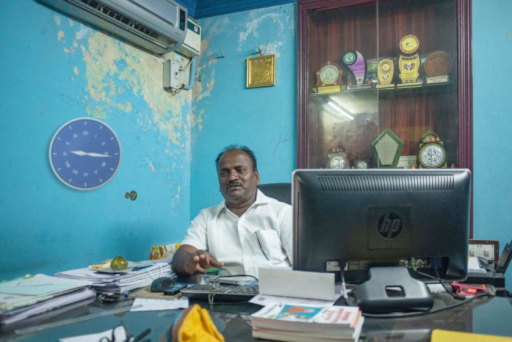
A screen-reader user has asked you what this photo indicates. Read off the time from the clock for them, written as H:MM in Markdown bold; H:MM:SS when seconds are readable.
**9:16**
